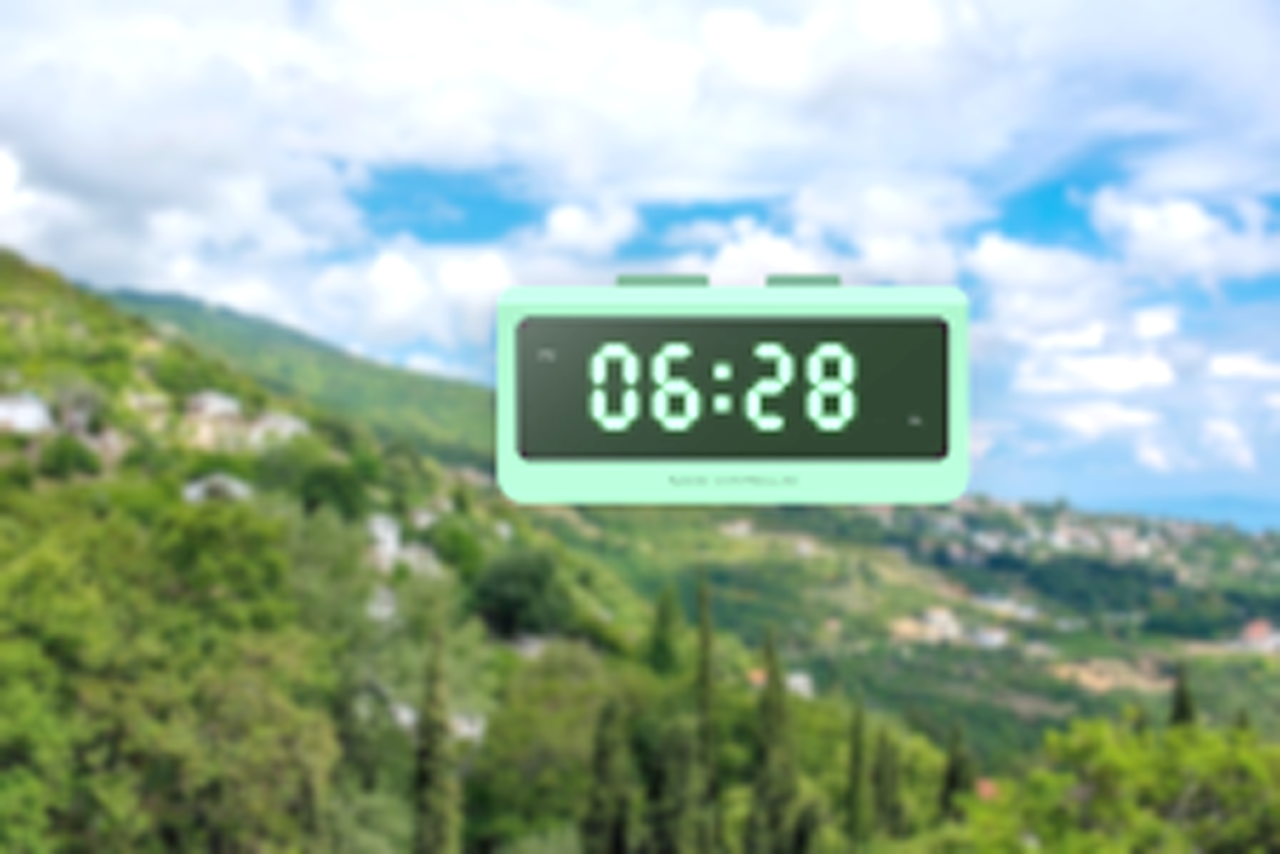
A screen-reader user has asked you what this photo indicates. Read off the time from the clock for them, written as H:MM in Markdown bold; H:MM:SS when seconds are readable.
**6:28**
